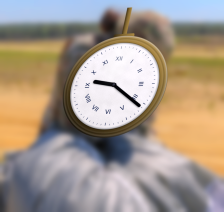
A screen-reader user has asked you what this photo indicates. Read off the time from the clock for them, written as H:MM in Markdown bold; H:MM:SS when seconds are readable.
**9:21**
